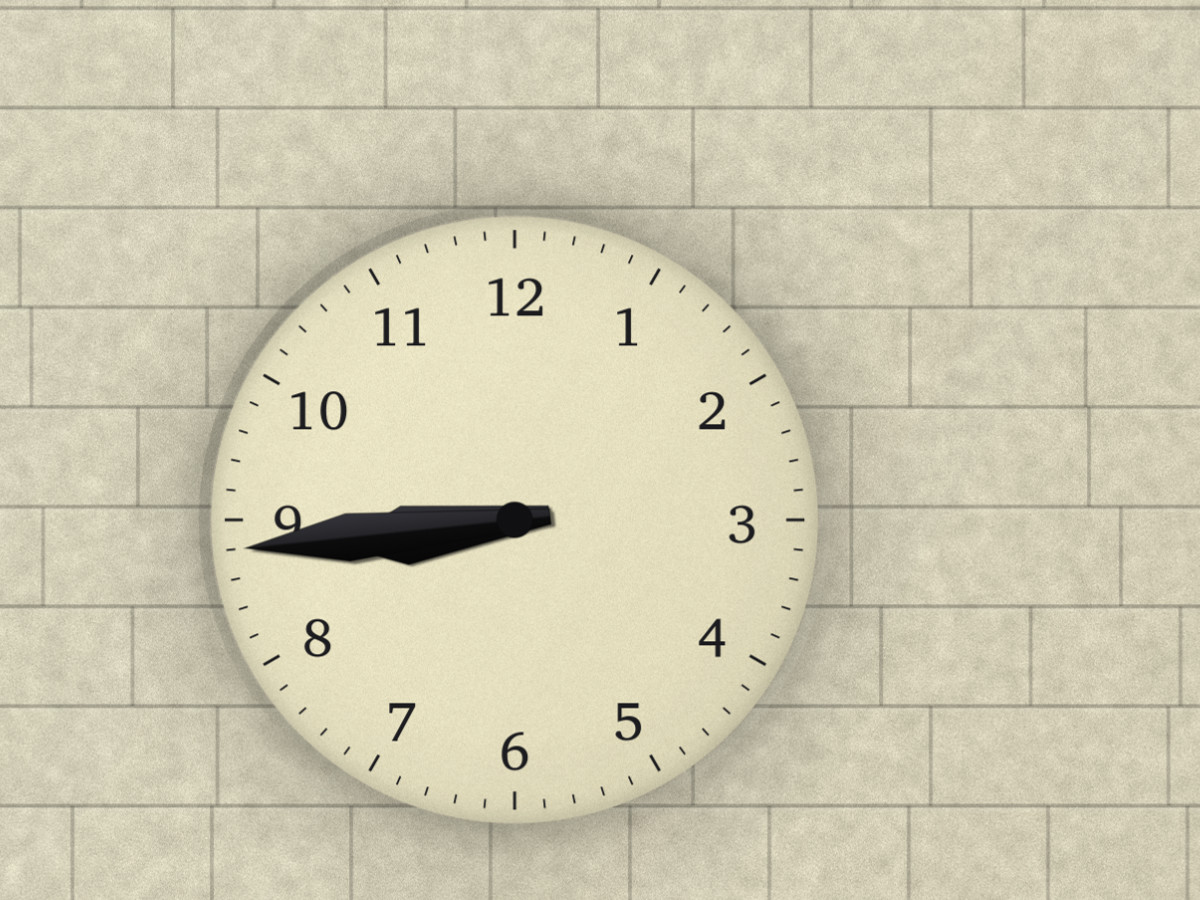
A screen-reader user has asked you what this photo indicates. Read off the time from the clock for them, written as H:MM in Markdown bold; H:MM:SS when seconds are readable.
**8:44**
